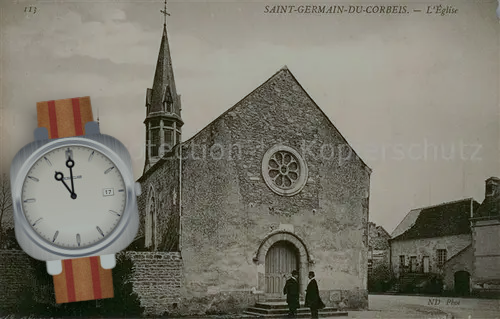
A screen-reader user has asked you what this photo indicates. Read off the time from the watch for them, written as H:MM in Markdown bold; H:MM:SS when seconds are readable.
**11:00**
